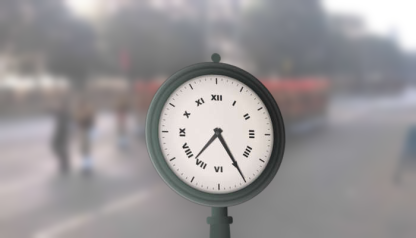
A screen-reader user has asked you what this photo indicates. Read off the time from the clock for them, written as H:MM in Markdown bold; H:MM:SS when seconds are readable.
**7:25**
